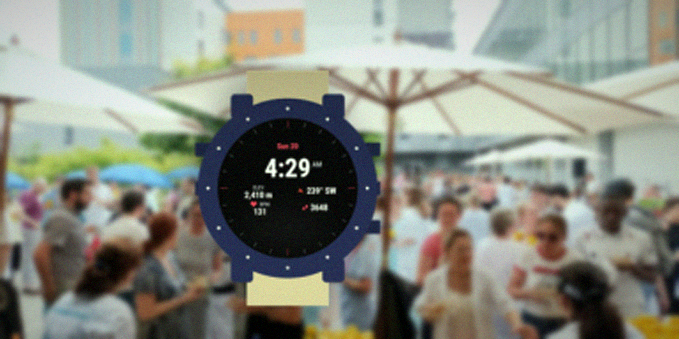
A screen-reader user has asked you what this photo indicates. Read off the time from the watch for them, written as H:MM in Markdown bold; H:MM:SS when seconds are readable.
**4:29**
